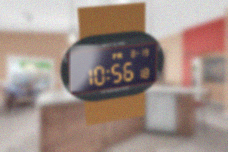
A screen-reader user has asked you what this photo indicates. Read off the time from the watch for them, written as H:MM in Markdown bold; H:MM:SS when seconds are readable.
**10:56**
